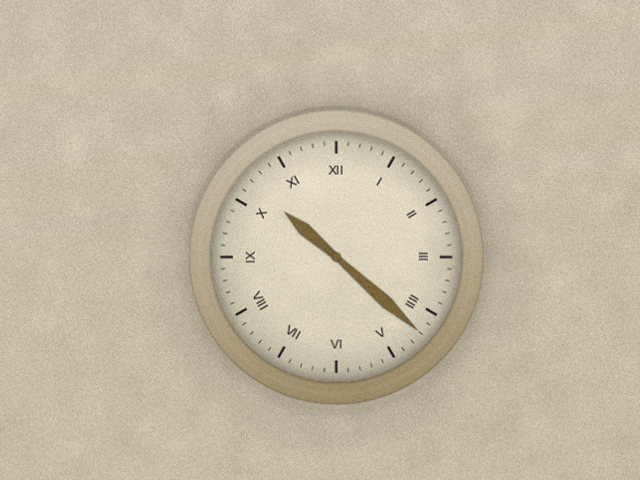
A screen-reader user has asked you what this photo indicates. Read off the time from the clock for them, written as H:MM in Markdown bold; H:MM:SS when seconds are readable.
**10:22**
